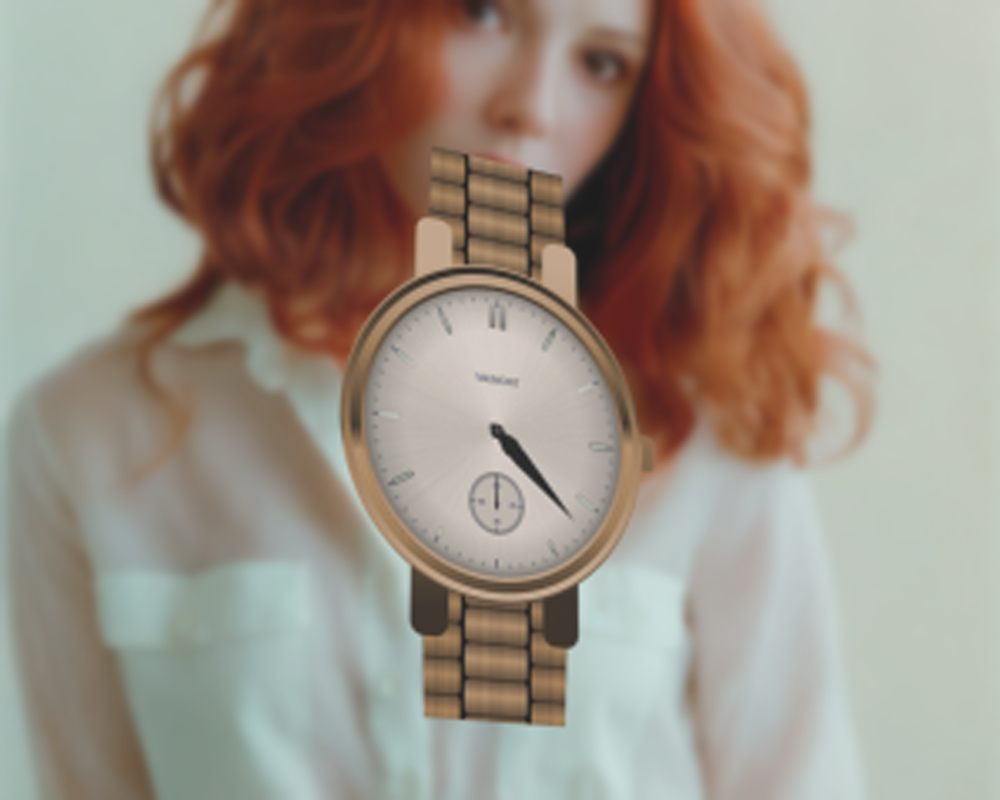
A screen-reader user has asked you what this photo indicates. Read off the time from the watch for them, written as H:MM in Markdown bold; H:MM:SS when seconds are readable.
**4:22**
